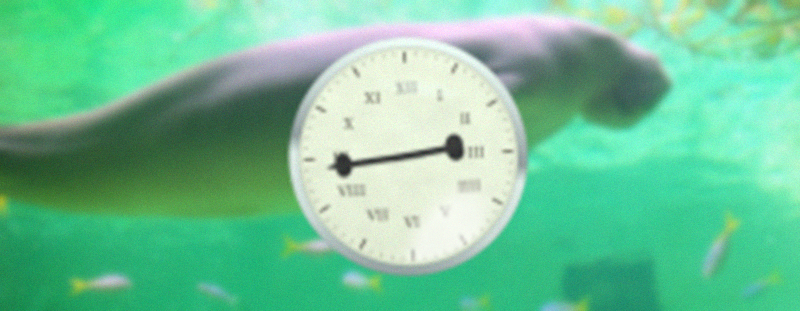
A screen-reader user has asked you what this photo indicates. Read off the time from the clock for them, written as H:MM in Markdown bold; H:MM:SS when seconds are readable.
**2:44**
